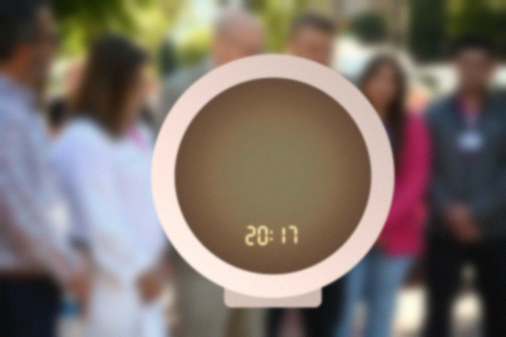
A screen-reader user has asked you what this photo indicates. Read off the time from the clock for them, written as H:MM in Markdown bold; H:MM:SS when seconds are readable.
**20:17**
